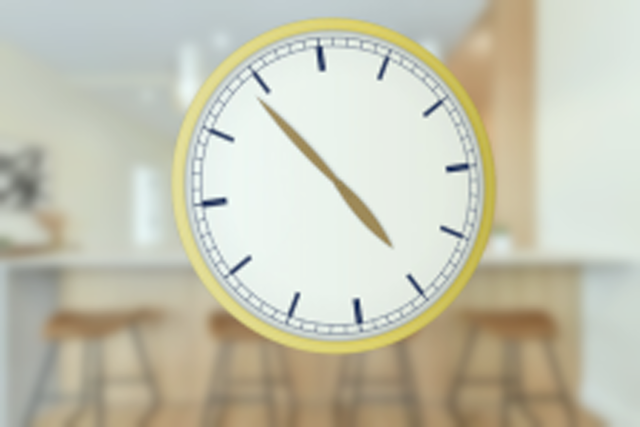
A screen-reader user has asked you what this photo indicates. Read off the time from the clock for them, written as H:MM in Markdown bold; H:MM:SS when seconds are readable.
**4:54**
